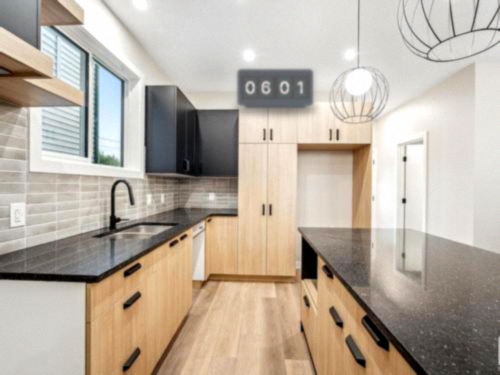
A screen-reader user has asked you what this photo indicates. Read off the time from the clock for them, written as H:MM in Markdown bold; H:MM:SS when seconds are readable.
**6:01**
